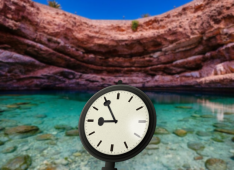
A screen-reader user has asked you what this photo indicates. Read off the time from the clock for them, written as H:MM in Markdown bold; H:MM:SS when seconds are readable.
**8:55**
